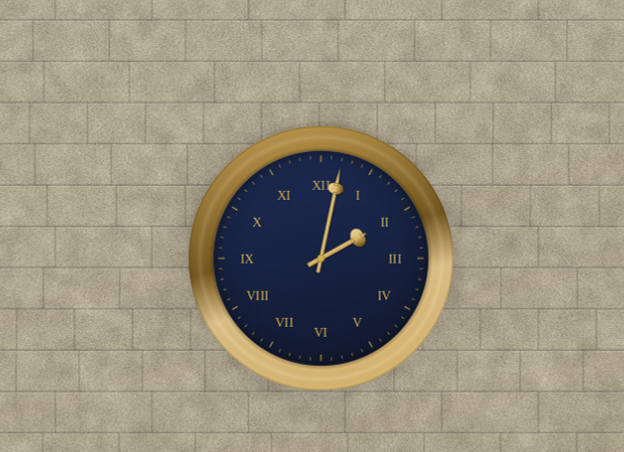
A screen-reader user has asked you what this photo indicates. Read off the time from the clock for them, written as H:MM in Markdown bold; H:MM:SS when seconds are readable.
**2:02**
